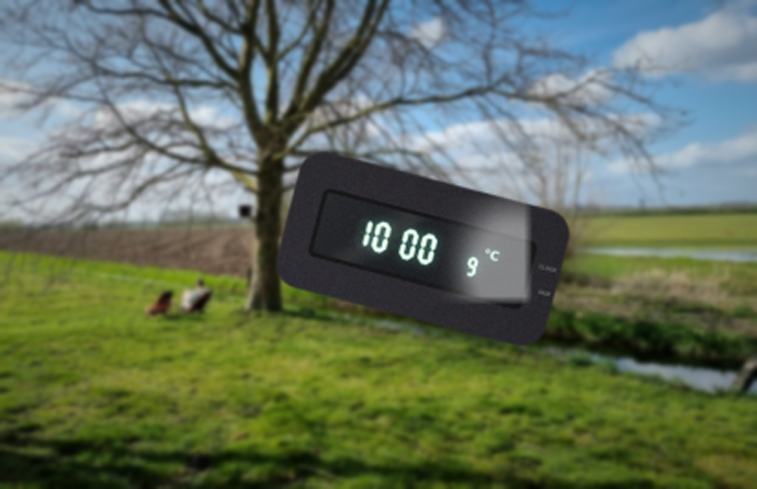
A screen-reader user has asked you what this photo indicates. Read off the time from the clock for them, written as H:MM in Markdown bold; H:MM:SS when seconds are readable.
**10:00**
